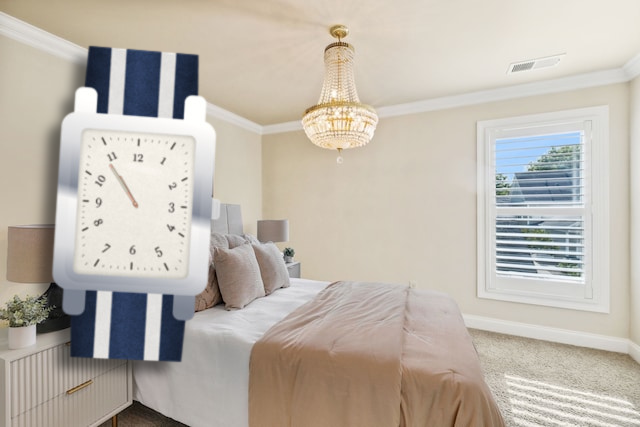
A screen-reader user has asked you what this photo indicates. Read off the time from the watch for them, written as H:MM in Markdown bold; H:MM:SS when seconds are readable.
**10:54**
